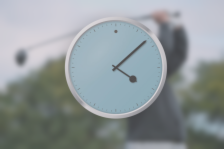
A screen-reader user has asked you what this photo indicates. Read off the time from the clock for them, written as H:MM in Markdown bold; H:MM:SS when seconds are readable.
**4:08**
